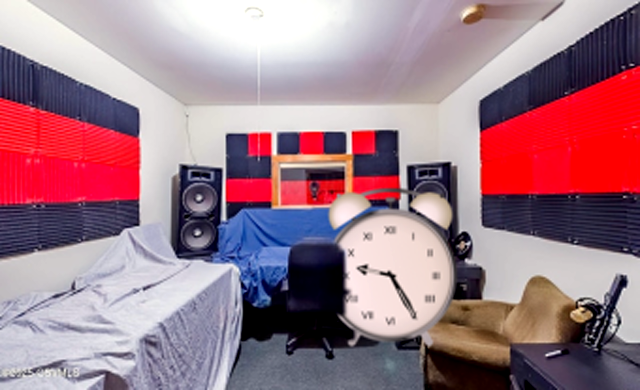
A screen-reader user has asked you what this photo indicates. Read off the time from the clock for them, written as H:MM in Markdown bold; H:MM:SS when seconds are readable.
**9:25**
